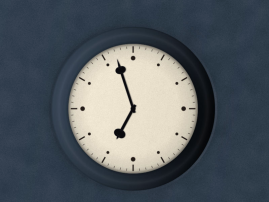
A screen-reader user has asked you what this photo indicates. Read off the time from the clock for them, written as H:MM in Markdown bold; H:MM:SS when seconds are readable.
**6:57**
